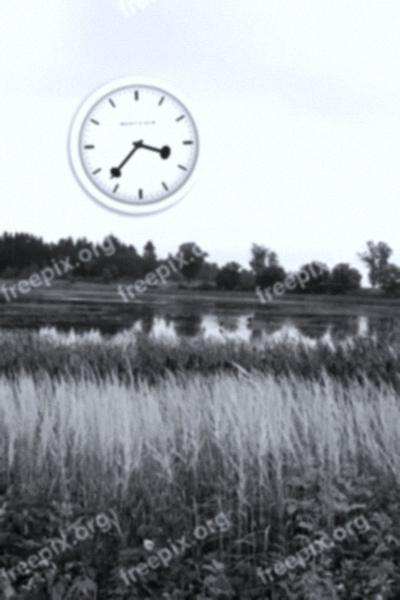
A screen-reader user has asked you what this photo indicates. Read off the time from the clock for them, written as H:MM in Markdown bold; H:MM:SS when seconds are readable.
**3:37**
